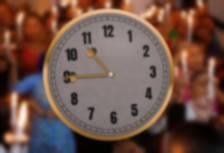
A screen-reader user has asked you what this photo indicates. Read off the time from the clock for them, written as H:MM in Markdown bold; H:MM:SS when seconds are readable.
**10:45**
